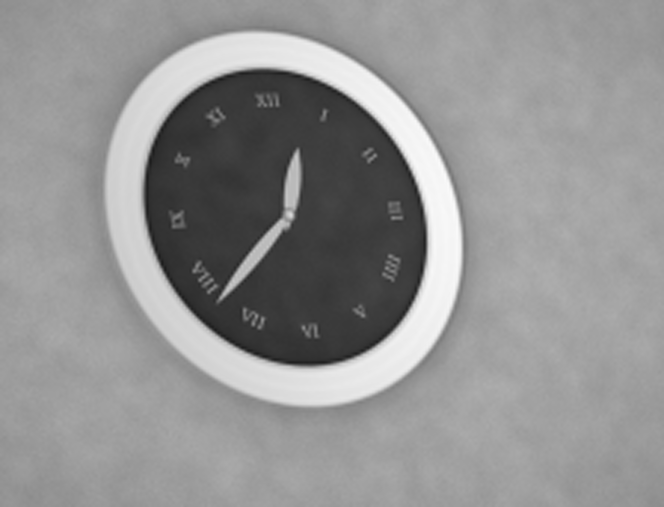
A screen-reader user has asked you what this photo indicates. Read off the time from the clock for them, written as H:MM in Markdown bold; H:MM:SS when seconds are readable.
**12:38**
